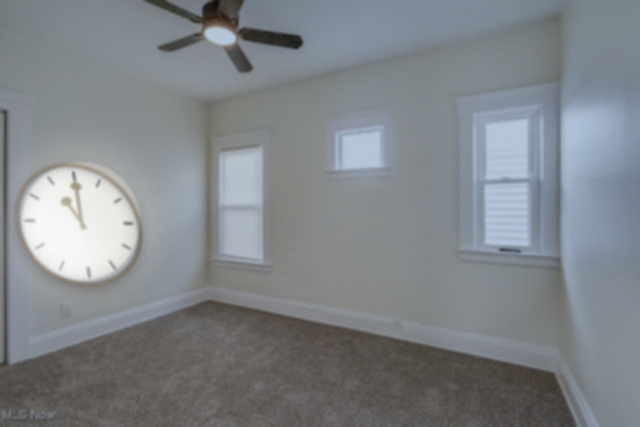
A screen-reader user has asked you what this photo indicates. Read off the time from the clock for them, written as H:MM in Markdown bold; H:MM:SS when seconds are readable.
**11:00**
